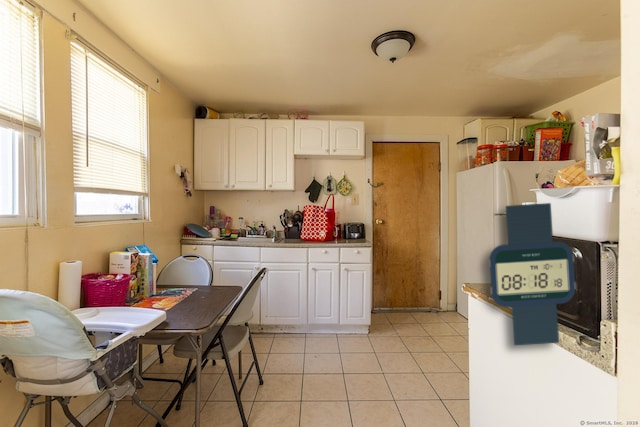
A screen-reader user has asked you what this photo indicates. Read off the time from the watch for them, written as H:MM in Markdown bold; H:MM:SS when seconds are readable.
**8:18**
